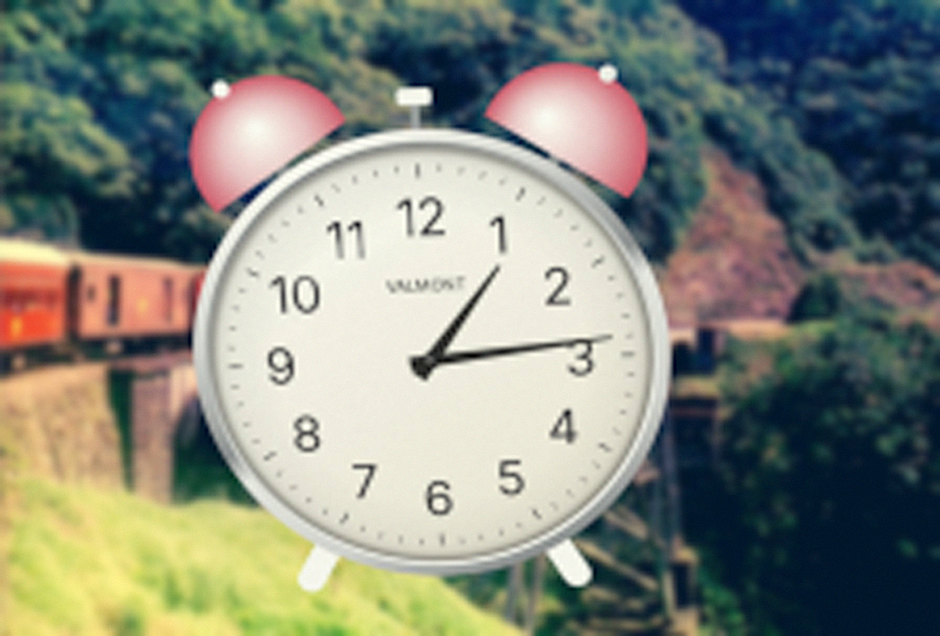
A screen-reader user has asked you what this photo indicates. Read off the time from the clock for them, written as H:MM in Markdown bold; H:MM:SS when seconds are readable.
**1:14**
